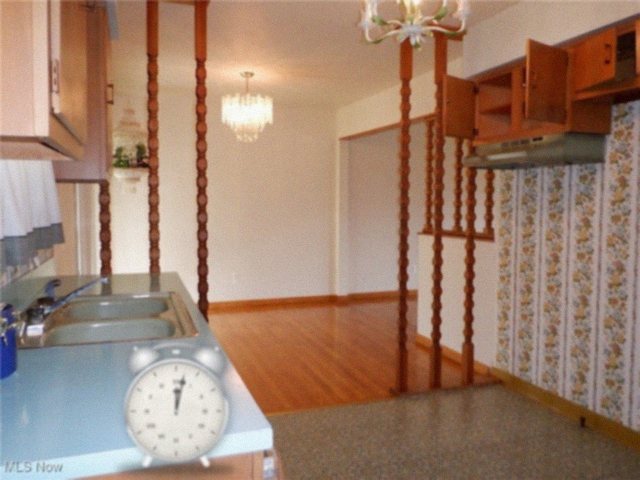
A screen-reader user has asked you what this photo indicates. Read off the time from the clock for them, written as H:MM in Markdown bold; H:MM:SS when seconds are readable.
**12:02**
